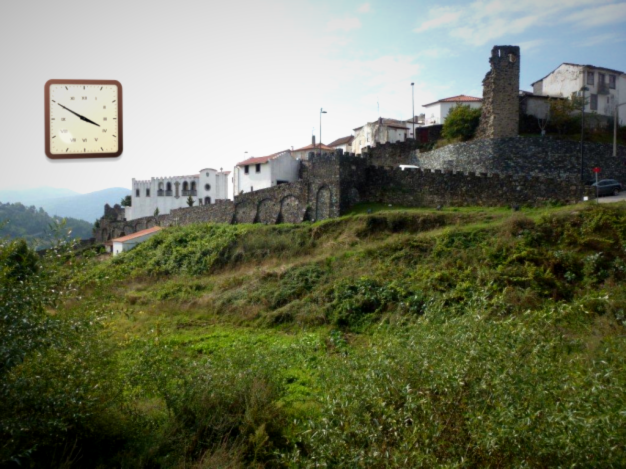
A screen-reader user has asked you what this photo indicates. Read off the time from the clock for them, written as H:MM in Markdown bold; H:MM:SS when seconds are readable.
**3:50**
